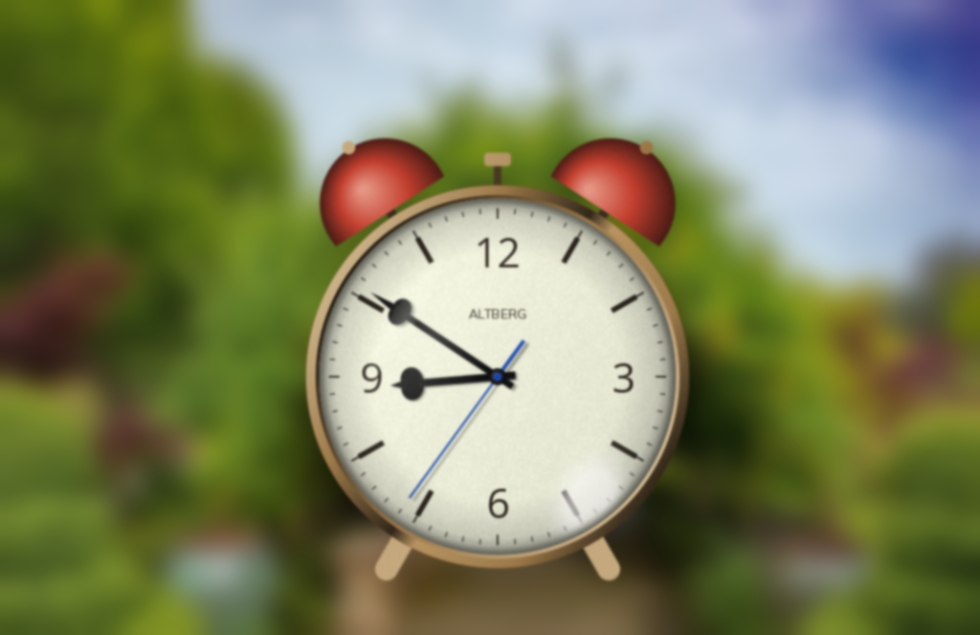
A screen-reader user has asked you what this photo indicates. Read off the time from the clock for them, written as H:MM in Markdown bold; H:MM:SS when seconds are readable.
**8:50:36**
